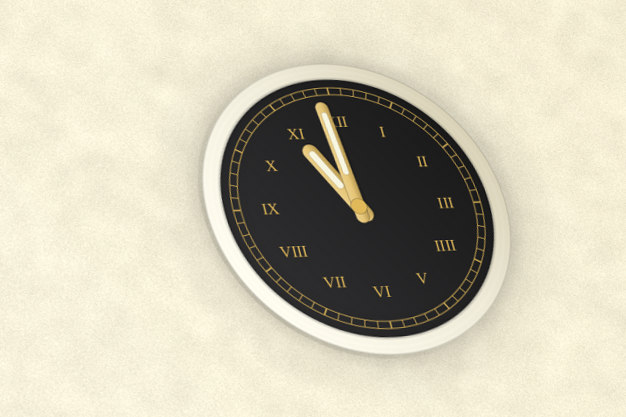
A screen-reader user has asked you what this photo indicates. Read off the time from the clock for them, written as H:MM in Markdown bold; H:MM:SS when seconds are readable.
**10:59**
